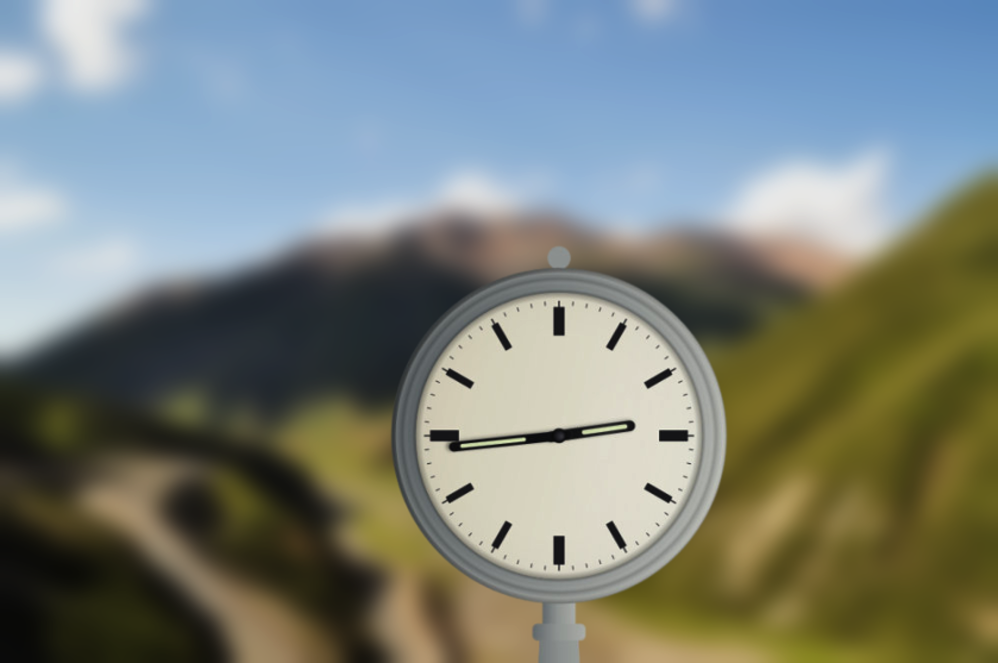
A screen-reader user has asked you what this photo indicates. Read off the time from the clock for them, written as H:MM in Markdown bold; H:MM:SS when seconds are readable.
**2:44**
